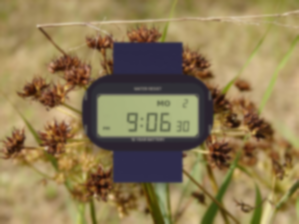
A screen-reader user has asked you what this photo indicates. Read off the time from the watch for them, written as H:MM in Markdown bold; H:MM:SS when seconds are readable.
**9:06**
